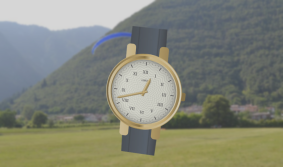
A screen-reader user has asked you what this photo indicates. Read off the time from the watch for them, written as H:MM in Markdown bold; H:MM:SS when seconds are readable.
**12:42**
